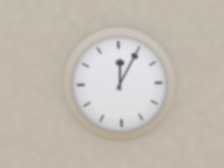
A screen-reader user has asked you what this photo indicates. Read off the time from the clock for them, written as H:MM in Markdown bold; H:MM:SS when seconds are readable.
**12:05**
